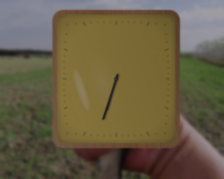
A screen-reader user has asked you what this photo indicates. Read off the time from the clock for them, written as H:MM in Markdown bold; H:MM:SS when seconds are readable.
**6:33**
